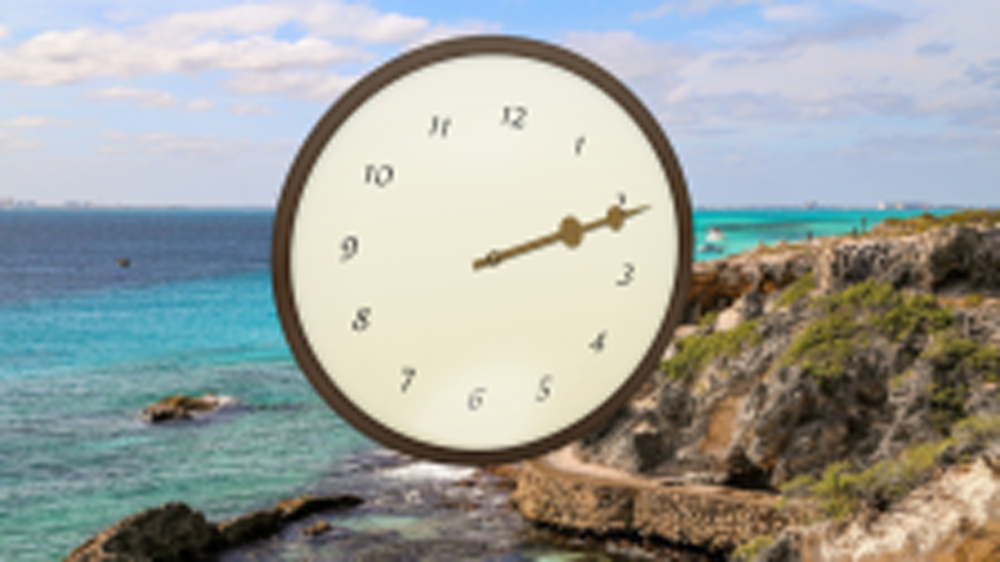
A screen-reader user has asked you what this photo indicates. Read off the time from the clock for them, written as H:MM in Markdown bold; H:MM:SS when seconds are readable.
**2:11**
